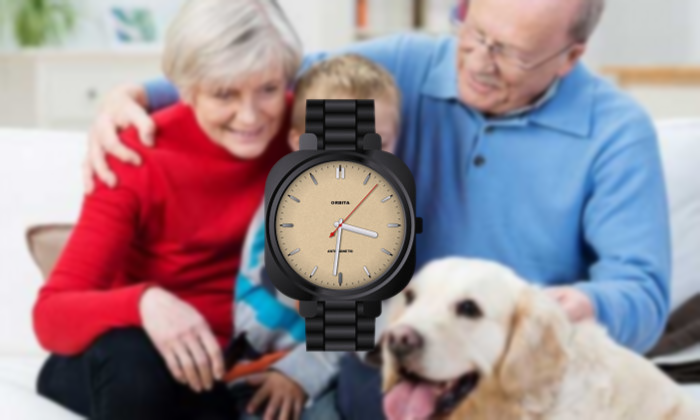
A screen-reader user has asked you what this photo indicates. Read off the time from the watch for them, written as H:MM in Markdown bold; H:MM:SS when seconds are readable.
**3:31:07**
